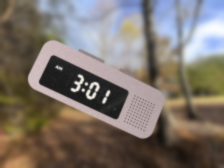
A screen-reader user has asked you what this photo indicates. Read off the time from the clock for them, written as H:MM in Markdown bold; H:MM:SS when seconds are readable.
**3:01**
